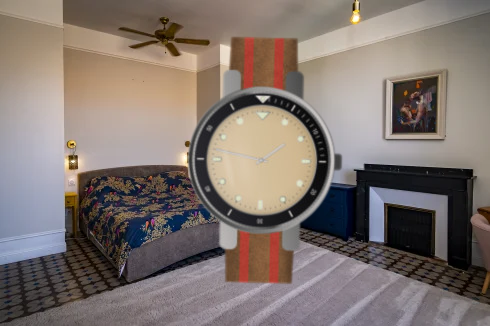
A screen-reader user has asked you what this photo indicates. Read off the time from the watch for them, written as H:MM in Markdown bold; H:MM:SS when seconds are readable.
**1:47**
